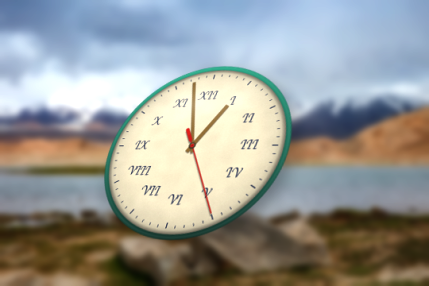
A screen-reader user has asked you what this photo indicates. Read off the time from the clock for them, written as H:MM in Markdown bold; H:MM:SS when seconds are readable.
**12:57:25**
